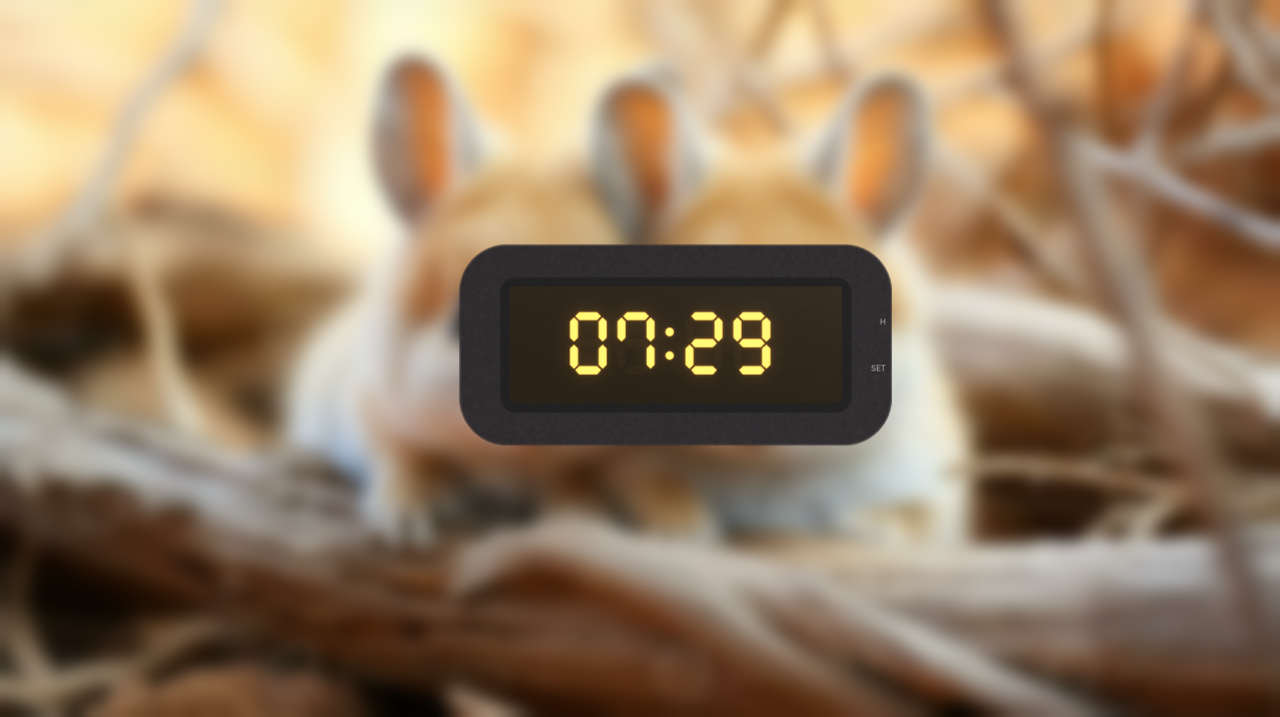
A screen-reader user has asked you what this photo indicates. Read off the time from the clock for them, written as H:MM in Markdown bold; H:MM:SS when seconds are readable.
**7:29**
